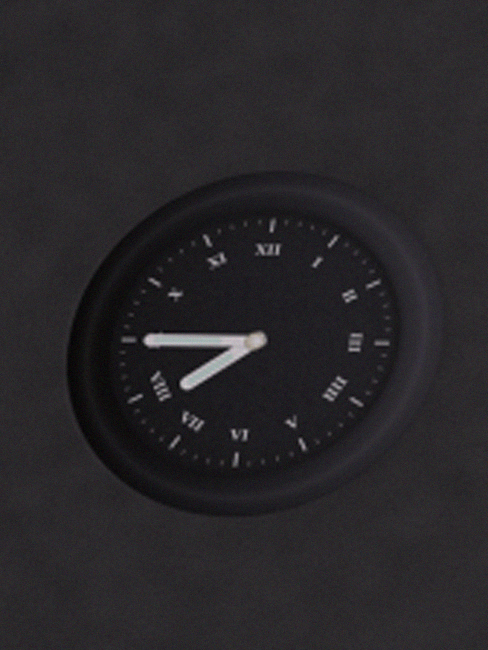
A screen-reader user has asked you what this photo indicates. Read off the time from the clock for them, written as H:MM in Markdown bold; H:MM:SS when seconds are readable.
**7:45**
